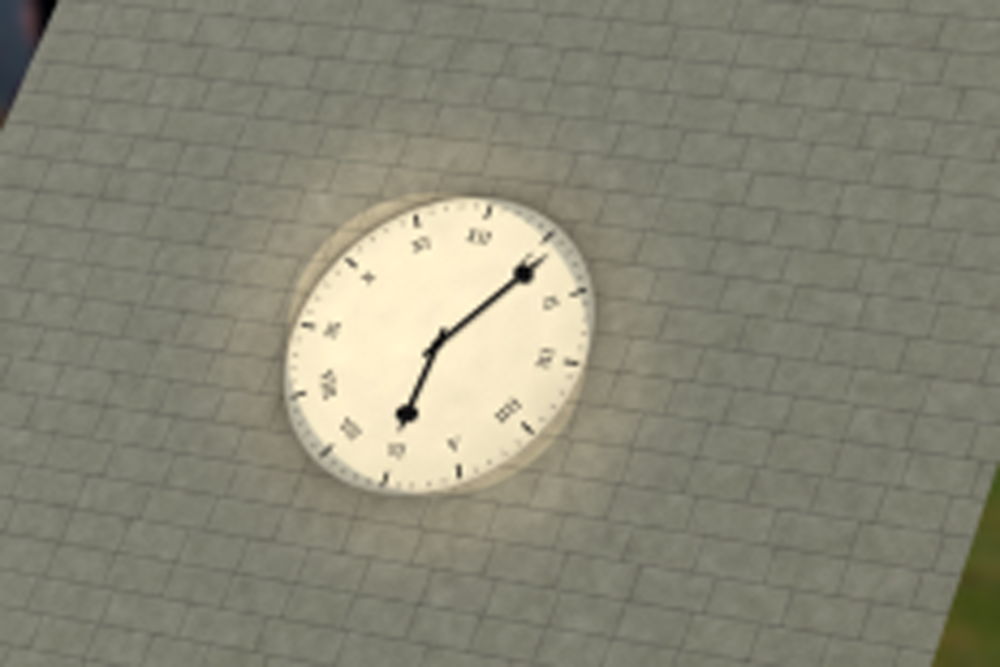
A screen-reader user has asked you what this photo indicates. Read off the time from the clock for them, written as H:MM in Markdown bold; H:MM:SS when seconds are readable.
**6:06**
